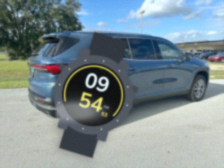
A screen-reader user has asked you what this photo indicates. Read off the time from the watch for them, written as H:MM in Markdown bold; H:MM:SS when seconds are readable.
**9:54**
